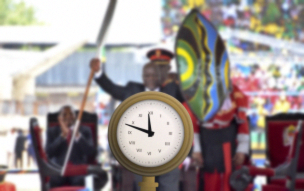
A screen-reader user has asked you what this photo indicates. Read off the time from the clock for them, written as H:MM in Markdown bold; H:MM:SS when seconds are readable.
**11:48**
